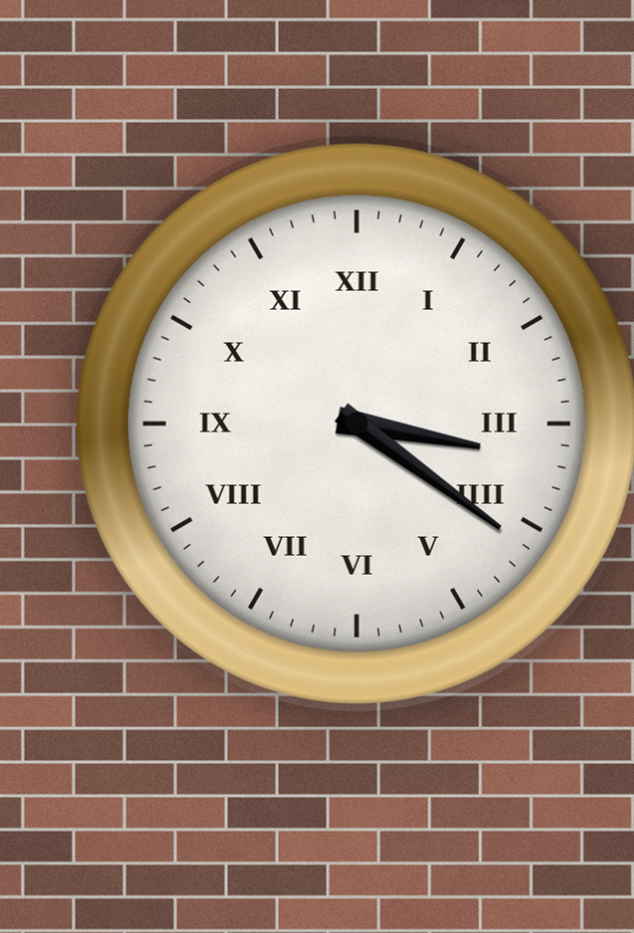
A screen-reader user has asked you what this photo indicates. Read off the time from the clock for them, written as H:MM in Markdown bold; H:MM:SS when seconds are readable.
**3:21**
